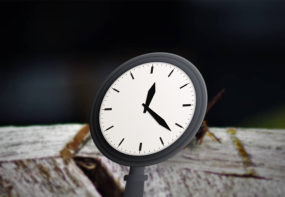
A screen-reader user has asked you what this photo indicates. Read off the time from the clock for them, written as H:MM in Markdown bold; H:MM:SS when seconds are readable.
**12:22**
